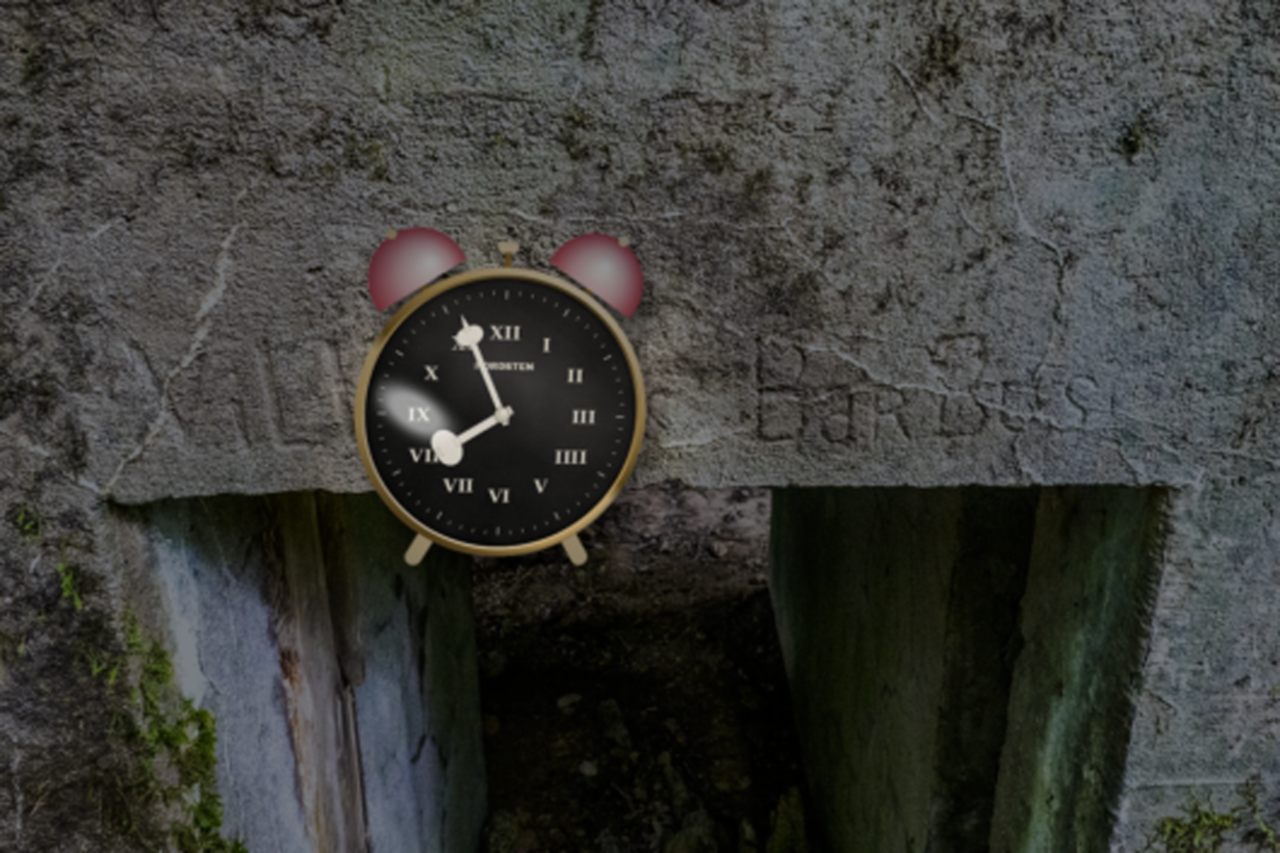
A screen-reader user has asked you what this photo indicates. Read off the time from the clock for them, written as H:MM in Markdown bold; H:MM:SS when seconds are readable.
**7:56**
